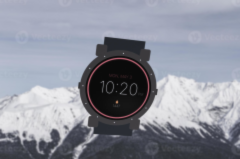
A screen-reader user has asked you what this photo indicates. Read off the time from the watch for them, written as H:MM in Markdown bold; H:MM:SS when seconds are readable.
**10:20**
